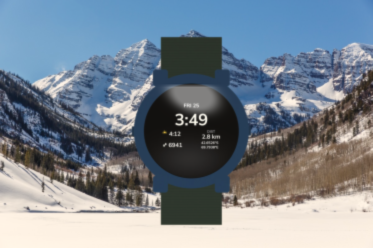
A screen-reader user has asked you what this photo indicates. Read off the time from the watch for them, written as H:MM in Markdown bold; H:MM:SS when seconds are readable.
**3:49**
